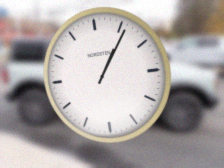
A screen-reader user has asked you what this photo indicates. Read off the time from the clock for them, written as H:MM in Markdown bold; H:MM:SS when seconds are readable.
**1:06**
